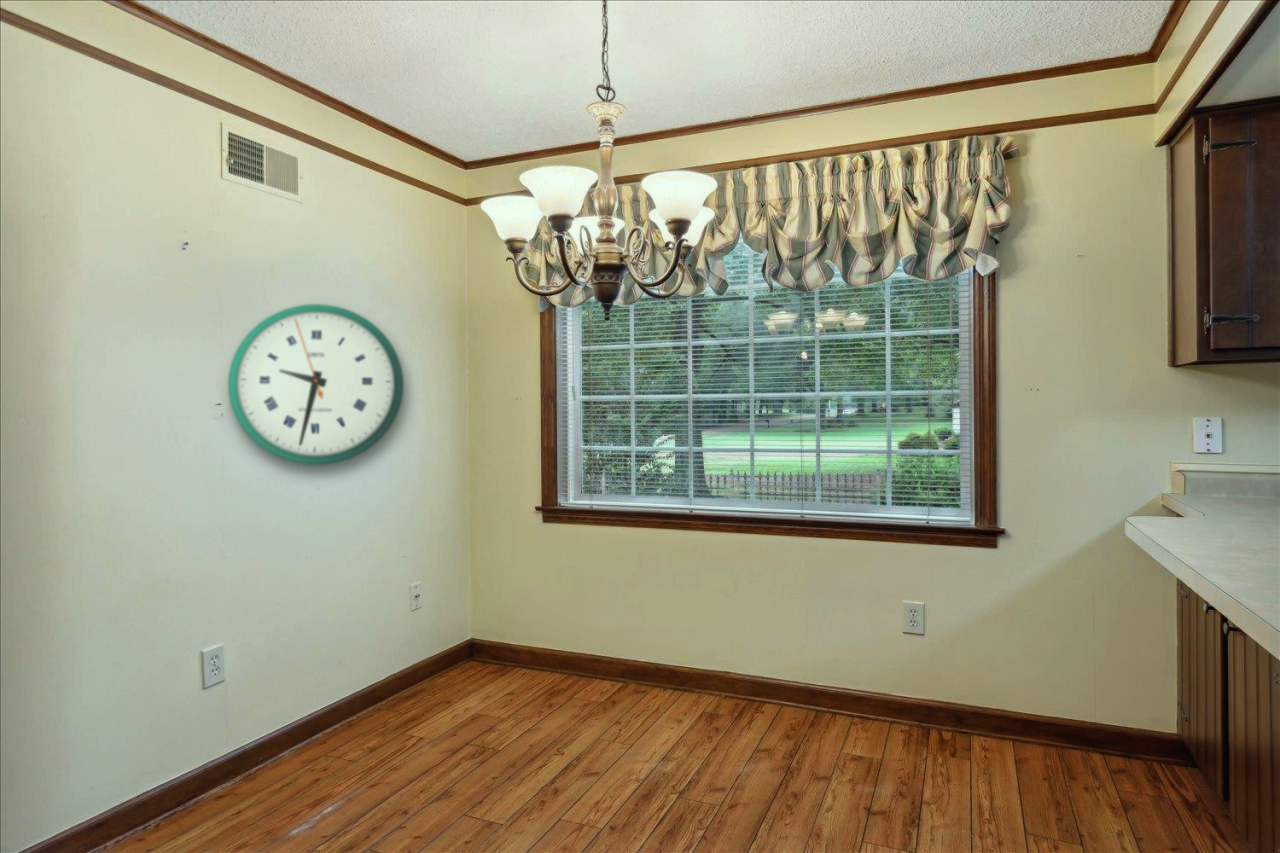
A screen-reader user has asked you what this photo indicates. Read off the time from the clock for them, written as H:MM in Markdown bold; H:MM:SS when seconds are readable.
**9:31:57**
